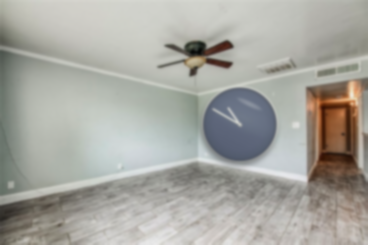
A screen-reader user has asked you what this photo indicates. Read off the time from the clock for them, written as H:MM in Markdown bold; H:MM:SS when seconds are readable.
**10:50**
